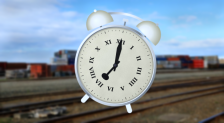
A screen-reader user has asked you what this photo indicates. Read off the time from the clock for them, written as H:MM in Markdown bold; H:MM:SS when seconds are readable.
**7:00**
